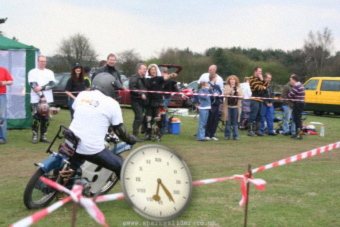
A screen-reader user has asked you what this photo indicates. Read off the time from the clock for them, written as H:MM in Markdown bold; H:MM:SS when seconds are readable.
**6:24**
